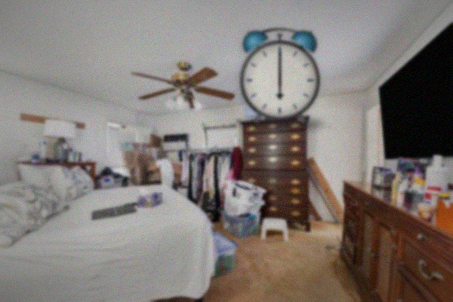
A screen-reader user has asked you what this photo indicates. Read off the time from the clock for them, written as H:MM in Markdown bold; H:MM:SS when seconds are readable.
**6:00**
